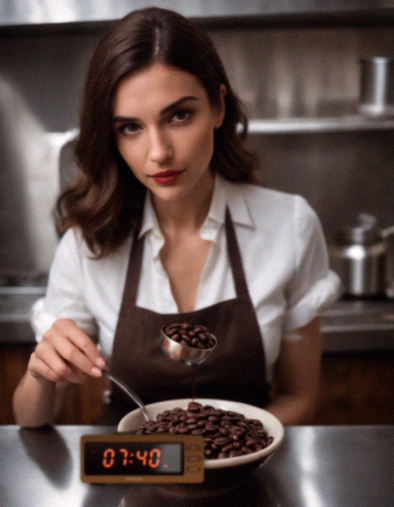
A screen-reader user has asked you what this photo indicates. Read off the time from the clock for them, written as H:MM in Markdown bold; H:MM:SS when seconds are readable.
**7:40**
